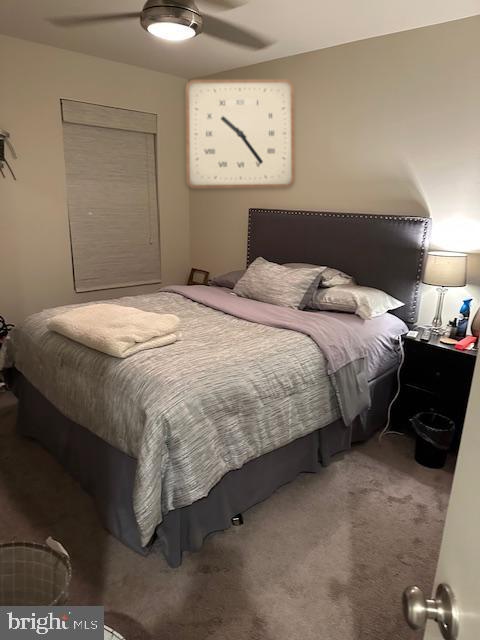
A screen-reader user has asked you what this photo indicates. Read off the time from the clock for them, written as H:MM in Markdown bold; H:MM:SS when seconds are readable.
**10:24**
